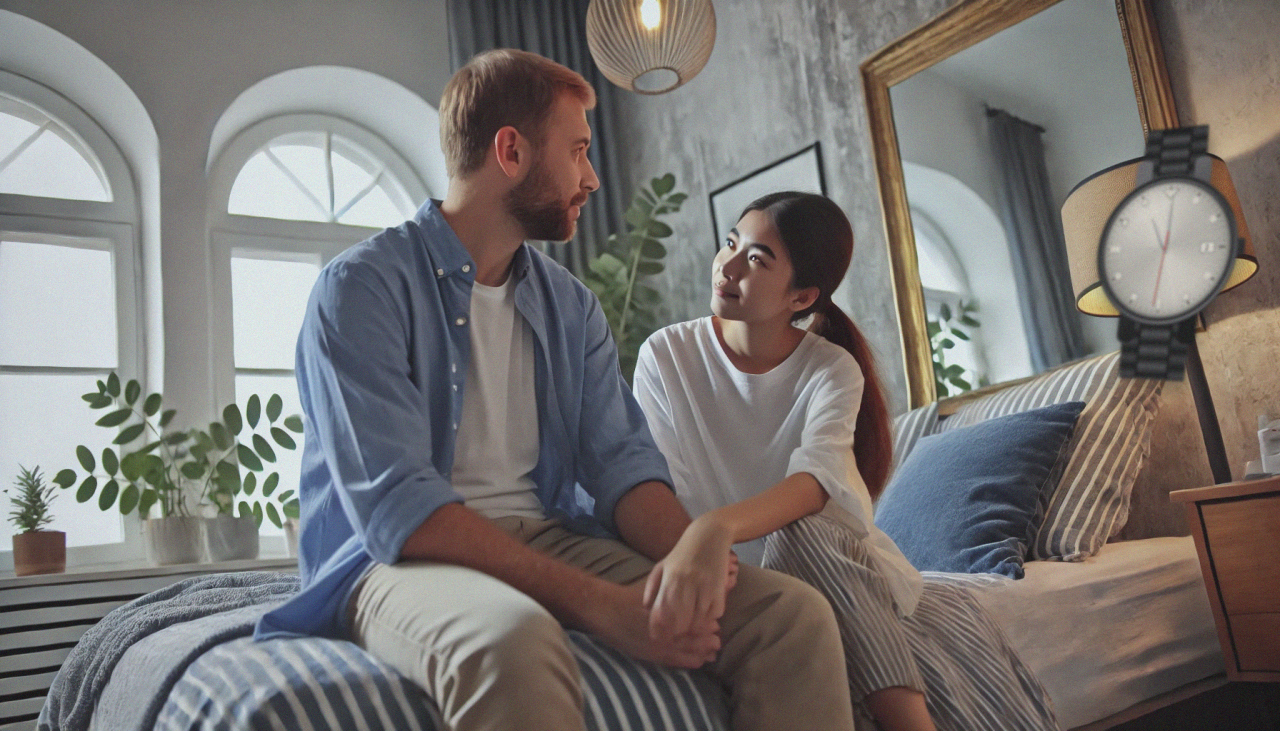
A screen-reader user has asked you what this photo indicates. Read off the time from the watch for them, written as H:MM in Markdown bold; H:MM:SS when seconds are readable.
**11:00:31**
